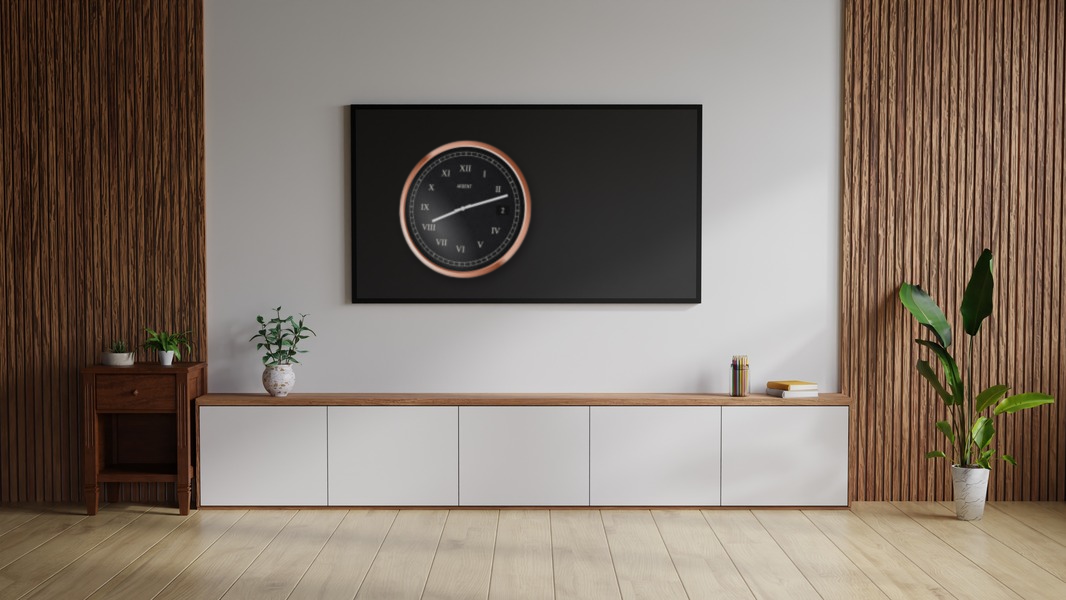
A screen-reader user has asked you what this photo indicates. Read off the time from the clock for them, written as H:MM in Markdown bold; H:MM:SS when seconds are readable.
**8:12**
